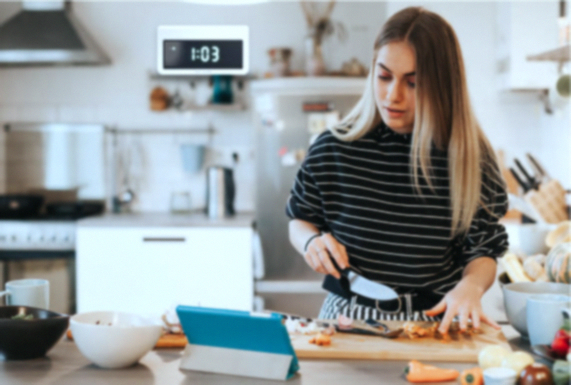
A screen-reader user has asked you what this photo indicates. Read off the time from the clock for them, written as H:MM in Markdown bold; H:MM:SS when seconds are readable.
**1:03**
